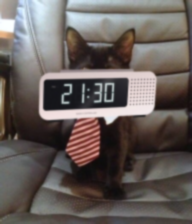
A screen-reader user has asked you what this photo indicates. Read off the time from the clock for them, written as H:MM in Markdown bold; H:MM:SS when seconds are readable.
**21:30**
